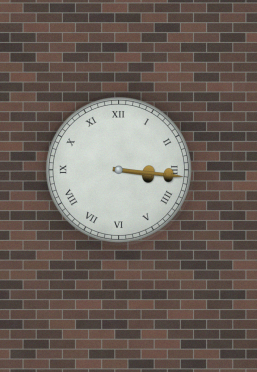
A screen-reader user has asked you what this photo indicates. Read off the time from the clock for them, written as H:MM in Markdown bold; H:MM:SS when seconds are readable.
**3:16**
